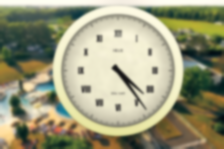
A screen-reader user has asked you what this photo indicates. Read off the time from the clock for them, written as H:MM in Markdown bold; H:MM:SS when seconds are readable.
**4:24**
